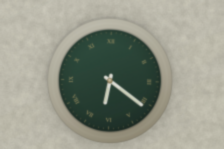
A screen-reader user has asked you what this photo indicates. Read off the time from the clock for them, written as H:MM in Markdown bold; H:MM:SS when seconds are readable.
**6:21**
